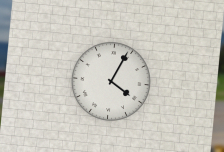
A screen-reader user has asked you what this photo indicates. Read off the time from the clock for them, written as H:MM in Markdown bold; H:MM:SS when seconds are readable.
**4:04**
